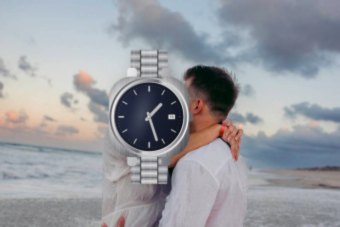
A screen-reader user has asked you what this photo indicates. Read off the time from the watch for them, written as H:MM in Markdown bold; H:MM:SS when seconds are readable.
**1:27**
